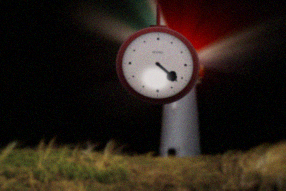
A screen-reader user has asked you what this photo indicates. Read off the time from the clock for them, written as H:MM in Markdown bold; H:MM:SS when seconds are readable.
**4:22**
